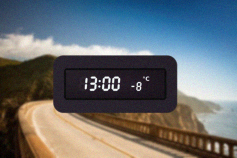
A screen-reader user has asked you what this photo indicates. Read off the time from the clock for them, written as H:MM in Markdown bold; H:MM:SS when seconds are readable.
**13:00**
